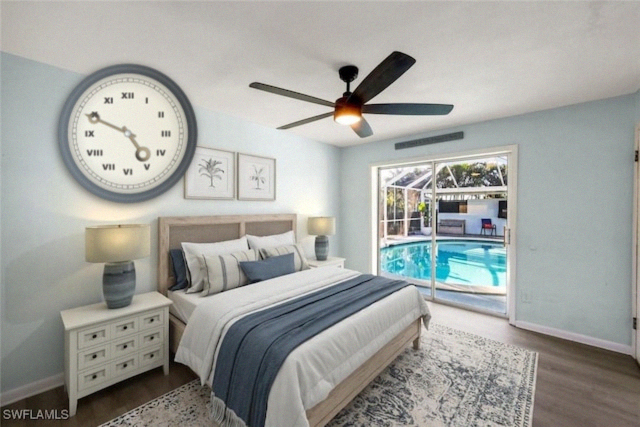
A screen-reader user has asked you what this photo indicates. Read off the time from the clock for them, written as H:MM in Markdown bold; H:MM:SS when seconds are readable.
**4:49**
